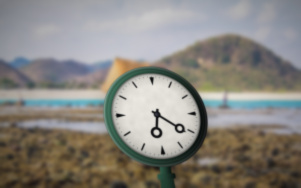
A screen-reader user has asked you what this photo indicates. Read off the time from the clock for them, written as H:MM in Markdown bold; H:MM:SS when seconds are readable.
**6:21**
